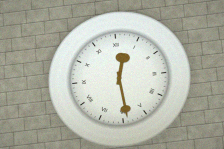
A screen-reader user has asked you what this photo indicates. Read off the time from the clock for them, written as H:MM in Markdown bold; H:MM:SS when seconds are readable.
**12:29**
